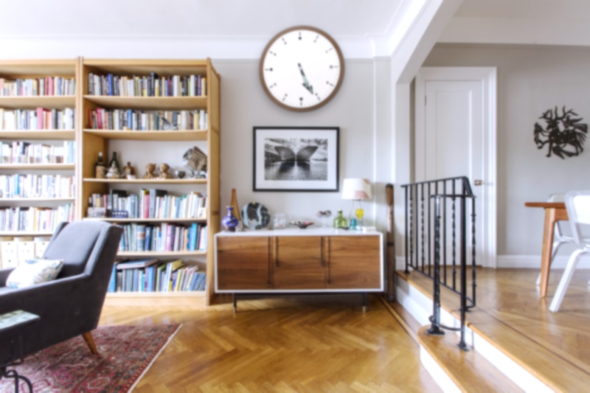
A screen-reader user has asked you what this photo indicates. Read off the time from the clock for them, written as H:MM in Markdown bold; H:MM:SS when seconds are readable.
**5:26**
